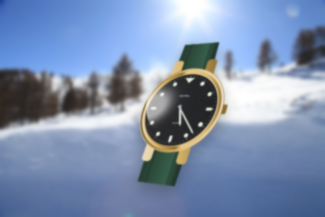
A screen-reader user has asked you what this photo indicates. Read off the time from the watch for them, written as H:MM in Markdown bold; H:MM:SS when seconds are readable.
**5:23**
